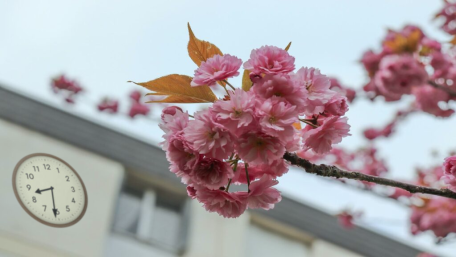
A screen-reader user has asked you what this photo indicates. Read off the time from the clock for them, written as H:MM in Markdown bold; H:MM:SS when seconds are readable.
**8:31**
